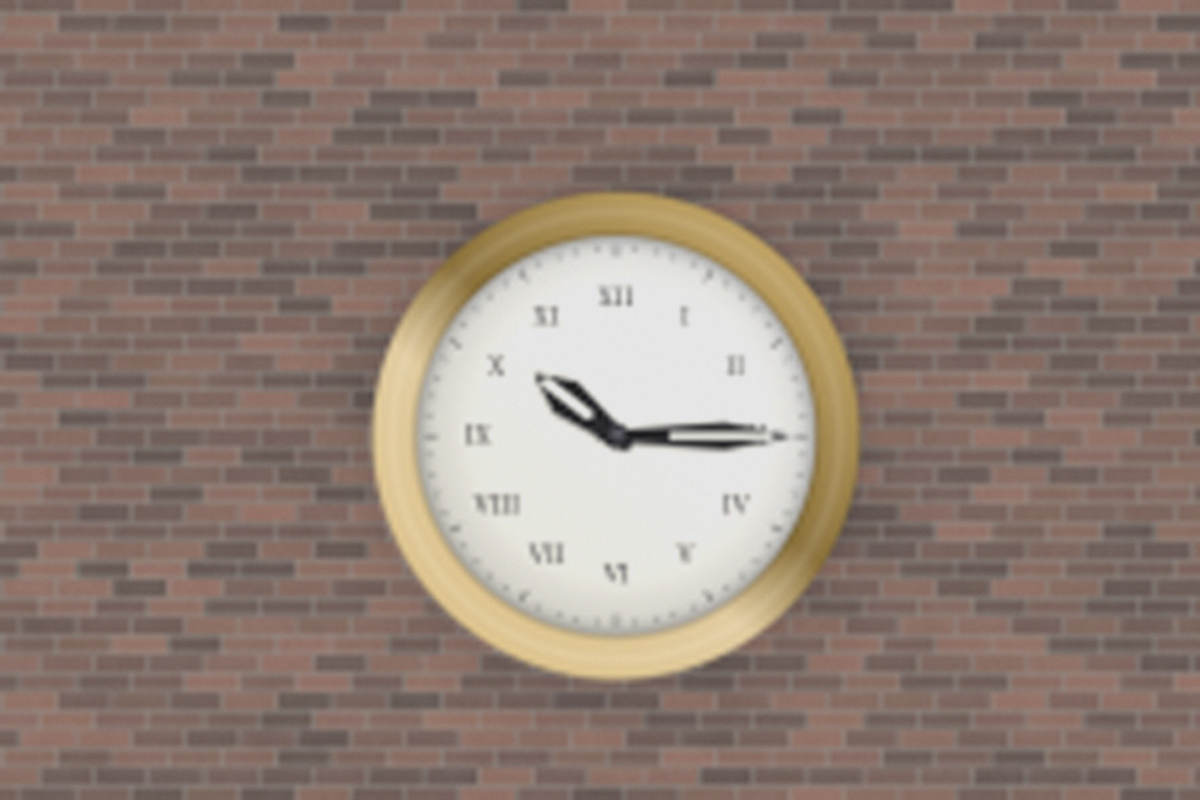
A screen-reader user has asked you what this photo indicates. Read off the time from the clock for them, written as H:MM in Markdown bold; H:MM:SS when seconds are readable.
**10:15**
